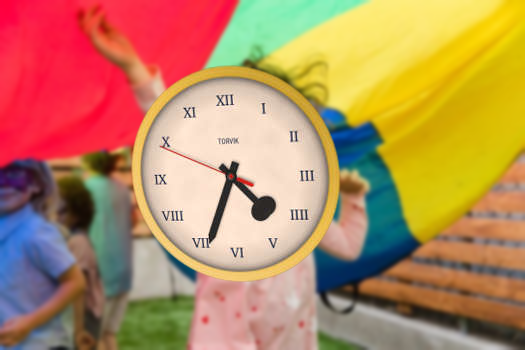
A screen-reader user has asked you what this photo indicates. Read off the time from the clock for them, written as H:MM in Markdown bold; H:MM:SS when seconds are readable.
**4:33:49**
